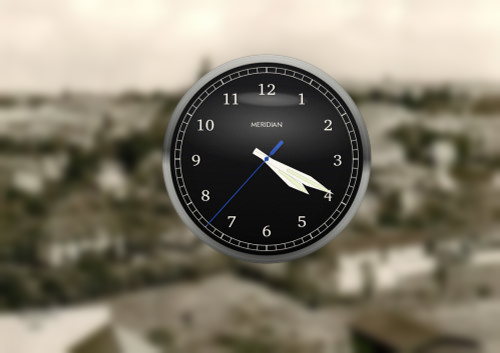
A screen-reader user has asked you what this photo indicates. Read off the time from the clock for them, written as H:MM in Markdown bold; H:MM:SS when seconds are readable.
**4:19:37**
